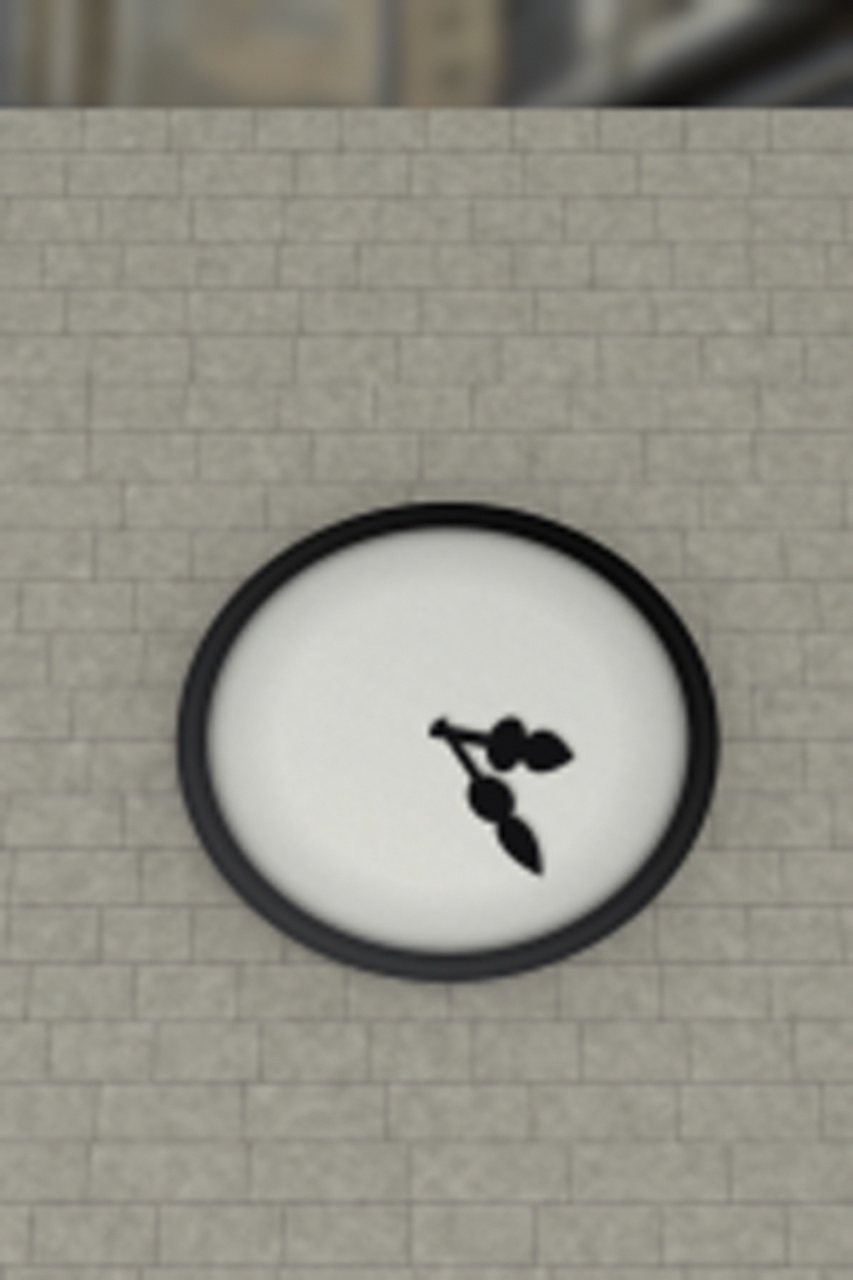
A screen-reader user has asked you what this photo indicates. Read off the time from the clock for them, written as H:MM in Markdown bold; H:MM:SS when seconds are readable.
**3:25**
